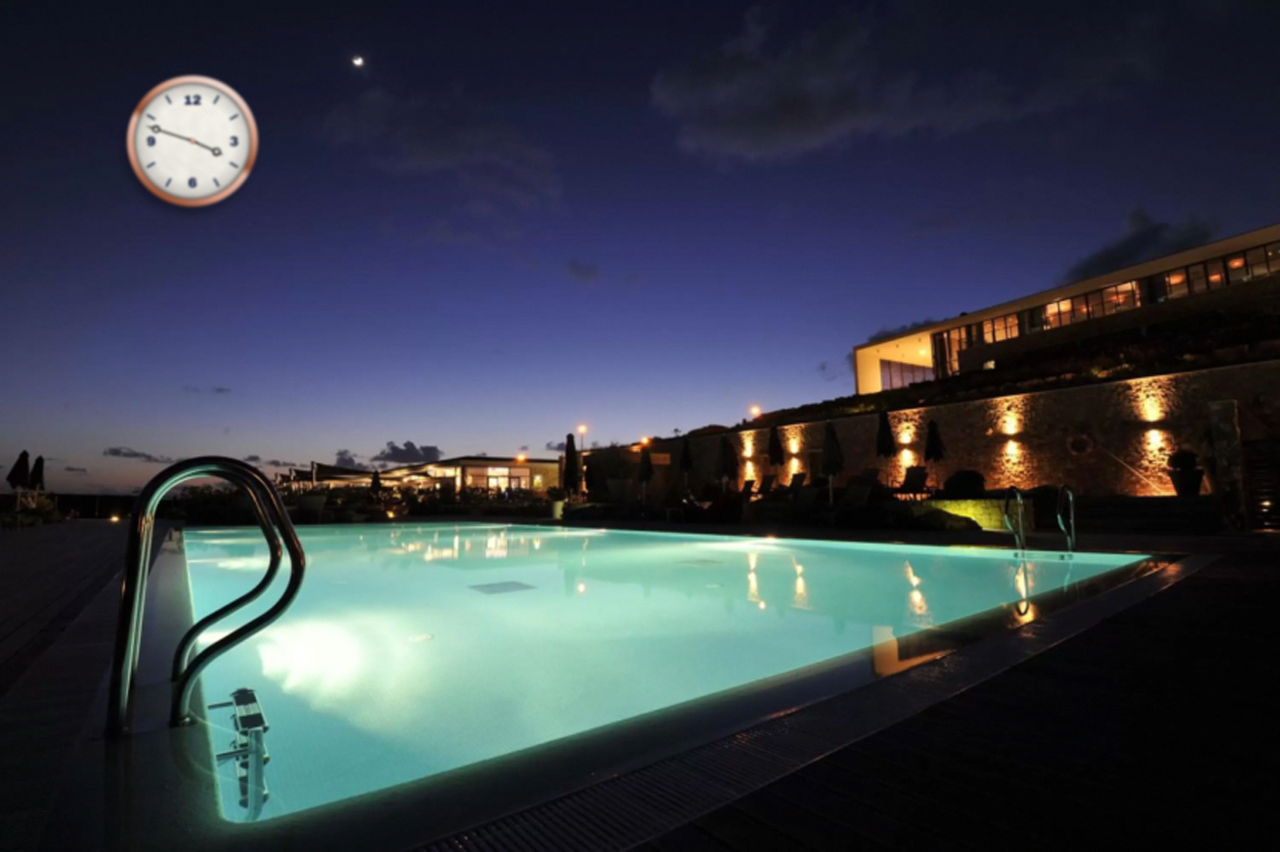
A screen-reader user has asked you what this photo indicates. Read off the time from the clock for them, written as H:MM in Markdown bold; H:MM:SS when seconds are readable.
**3:48**
